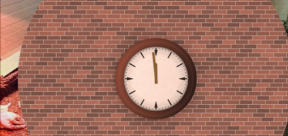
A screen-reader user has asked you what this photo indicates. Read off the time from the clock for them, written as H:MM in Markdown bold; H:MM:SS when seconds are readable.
**11:59**
